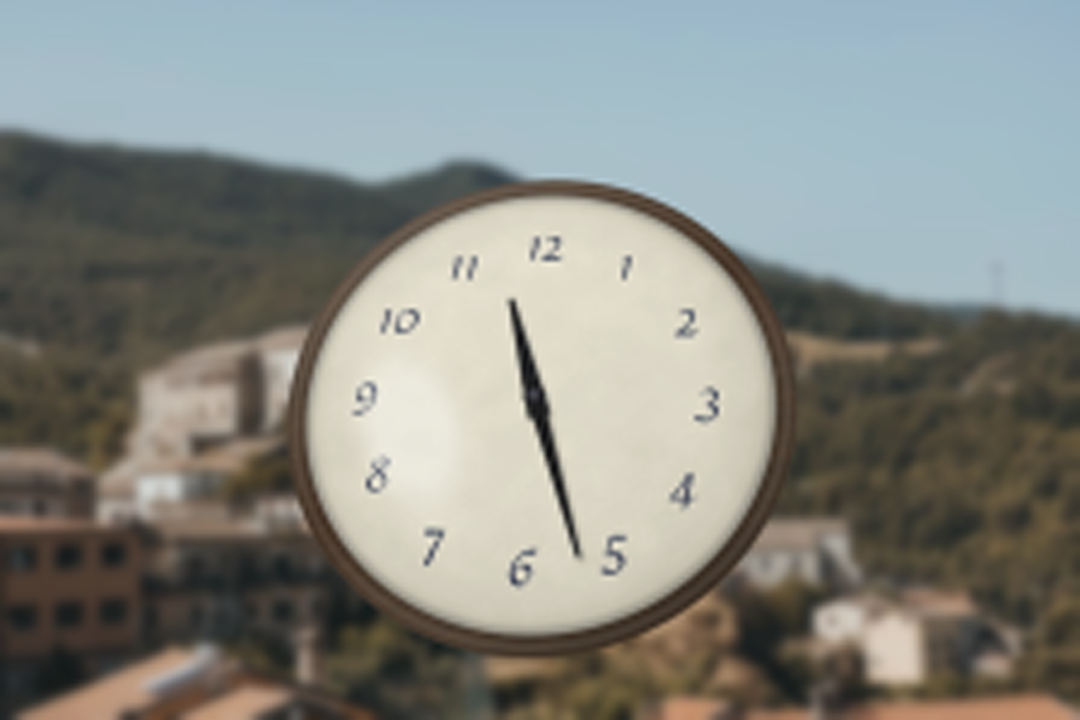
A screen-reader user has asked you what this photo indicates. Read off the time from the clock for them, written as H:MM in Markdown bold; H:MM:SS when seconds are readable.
**11:27**
